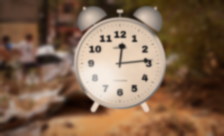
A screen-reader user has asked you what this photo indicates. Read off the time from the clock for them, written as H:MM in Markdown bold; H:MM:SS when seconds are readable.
**12:14**
